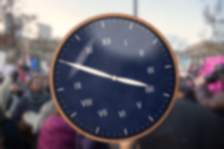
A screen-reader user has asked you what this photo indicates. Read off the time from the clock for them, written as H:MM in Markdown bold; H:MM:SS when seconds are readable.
**3:50**
